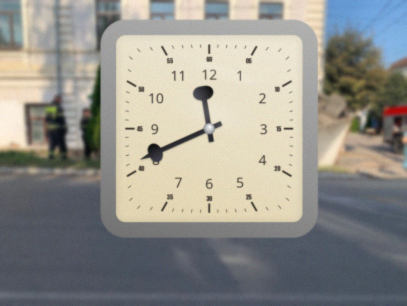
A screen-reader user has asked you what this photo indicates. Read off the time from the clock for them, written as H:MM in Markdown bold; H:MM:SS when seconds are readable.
**11:41**
